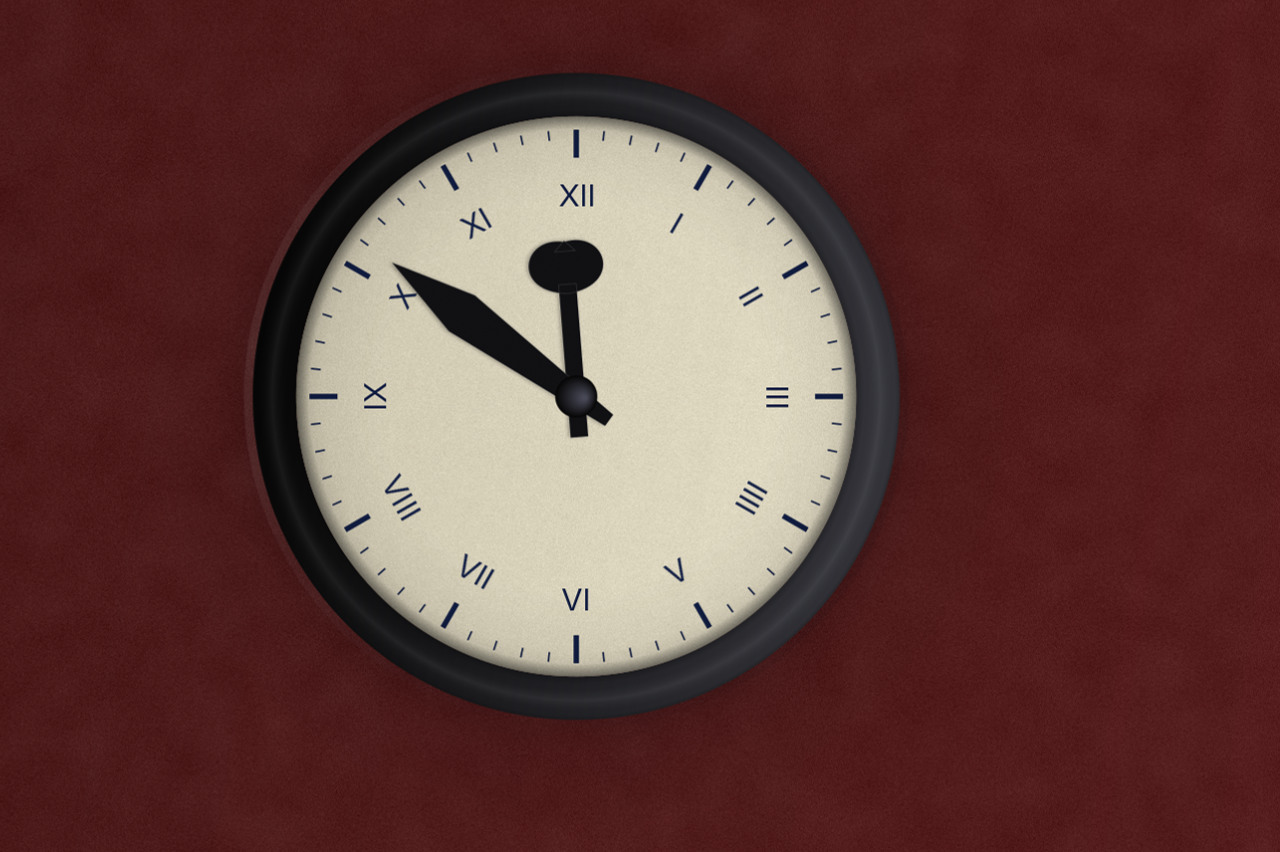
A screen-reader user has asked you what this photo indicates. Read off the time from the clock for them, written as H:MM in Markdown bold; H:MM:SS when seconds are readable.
**11:51**
